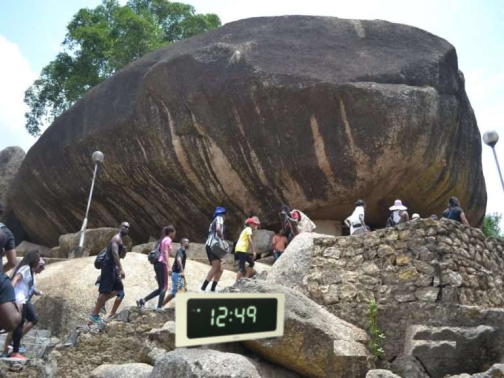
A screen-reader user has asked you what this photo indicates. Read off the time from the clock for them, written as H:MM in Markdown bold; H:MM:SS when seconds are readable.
**12:49**
